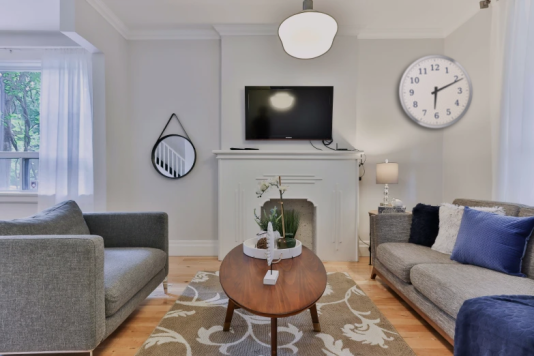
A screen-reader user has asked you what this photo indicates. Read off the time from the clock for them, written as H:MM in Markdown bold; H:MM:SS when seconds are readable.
**6:11**
